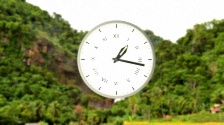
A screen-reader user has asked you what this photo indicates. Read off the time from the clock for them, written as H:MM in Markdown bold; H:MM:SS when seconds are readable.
**1:17**
